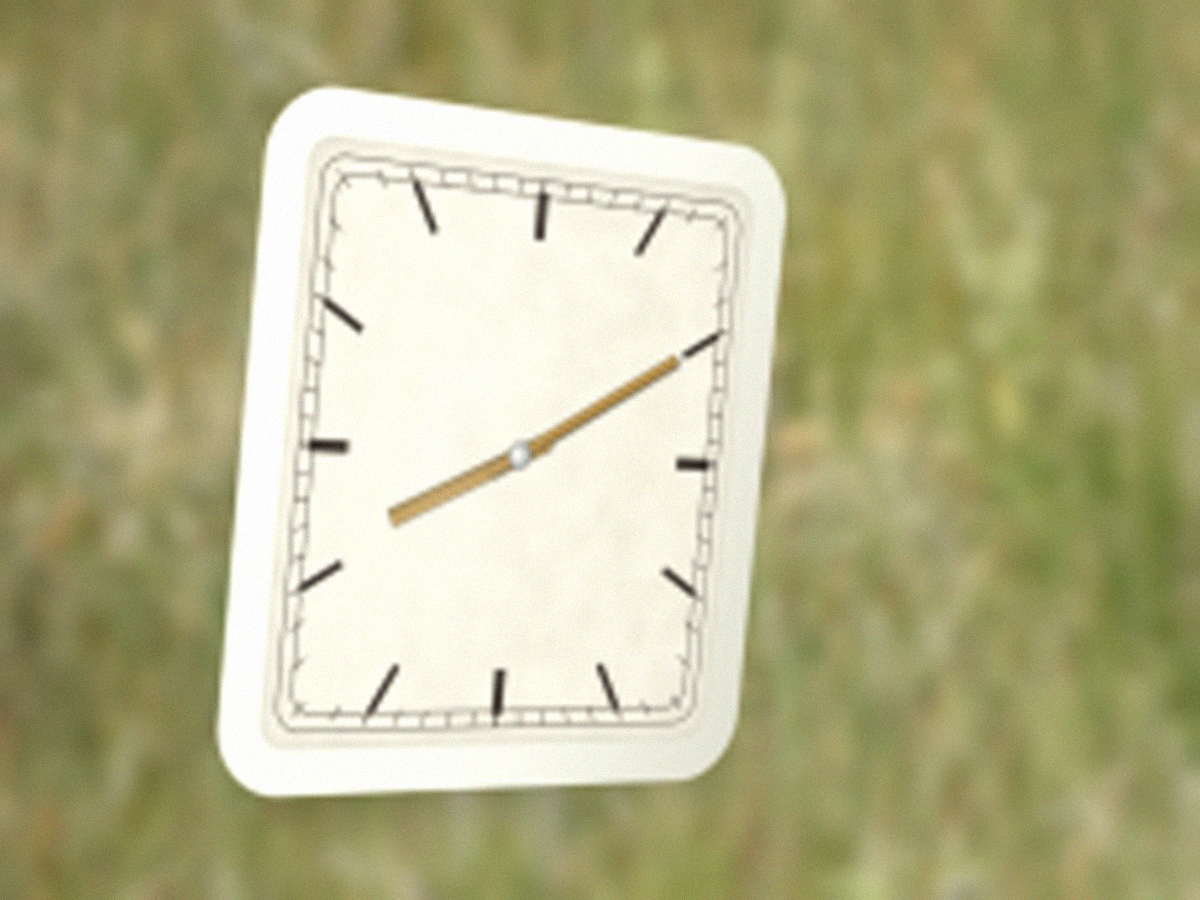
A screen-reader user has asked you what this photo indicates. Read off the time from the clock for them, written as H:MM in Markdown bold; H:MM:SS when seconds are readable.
**8:10**
